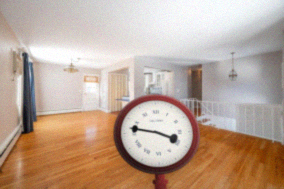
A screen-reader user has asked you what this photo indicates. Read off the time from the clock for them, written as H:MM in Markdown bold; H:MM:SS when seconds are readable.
**3:47**
